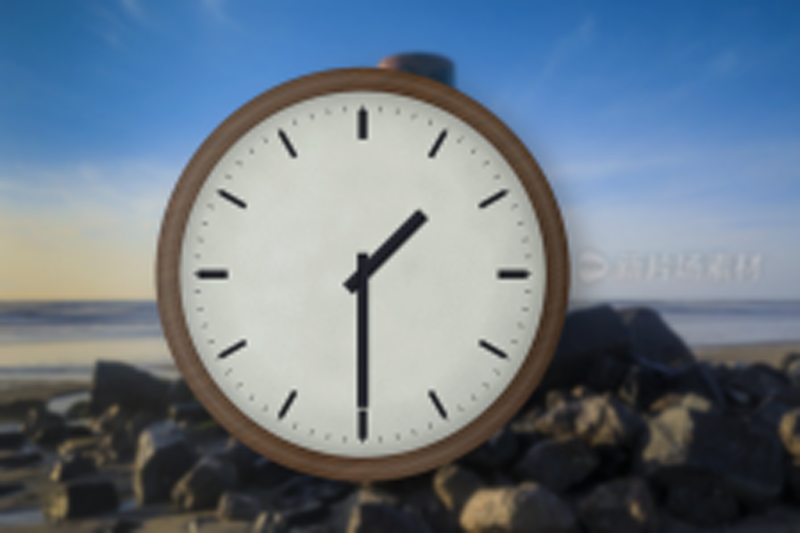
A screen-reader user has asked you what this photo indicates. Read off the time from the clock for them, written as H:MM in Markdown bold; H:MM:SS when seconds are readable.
**1:30**
